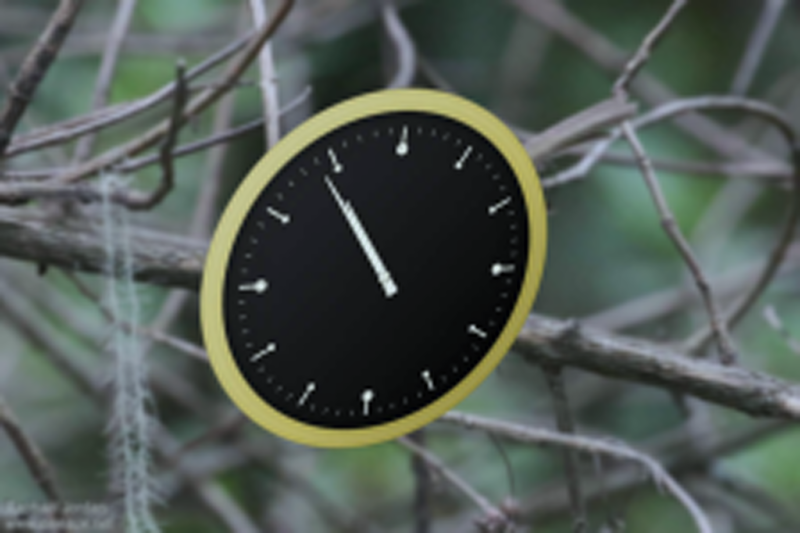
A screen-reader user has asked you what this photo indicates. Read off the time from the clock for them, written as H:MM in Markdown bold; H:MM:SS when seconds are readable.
**10:54**
